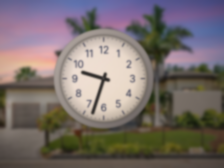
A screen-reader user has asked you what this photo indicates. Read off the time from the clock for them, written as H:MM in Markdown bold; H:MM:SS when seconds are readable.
**9:33**
